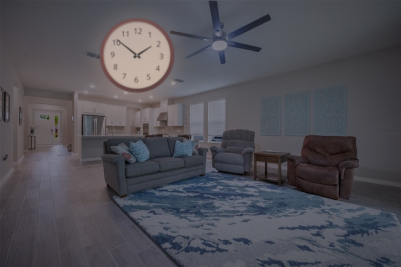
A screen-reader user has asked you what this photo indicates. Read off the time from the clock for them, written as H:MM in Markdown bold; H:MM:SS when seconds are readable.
**1:51**
